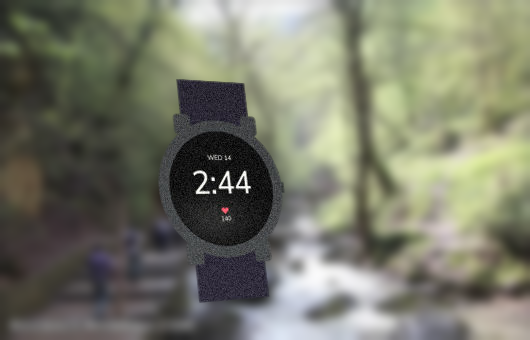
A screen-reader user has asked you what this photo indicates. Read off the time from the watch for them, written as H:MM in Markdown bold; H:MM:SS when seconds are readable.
**2:44**
